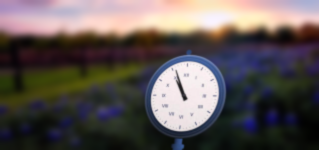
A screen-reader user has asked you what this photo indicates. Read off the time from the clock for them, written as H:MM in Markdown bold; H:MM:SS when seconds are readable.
**10:56**
